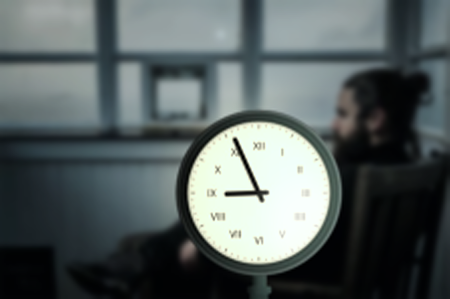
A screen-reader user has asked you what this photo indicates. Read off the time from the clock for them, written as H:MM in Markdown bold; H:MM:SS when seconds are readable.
**8:56**
